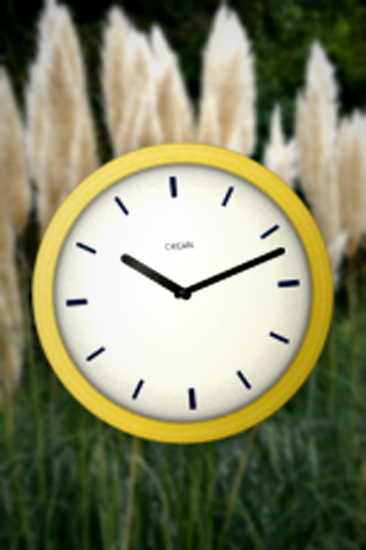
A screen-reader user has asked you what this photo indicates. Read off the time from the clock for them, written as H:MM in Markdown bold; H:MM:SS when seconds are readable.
**10:12**
